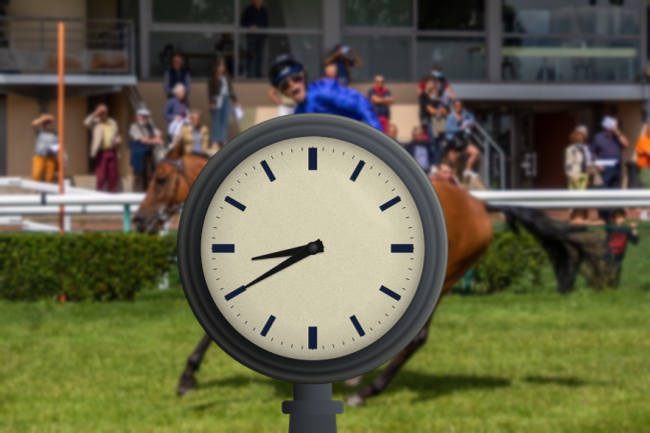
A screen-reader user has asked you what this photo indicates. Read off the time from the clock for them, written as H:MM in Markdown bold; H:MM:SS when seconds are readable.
**8:40**
